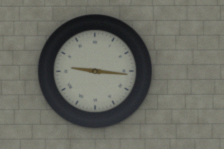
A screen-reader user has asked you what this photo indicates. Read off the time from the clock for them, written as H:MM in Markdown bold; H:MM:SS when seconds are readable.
**9:16**
